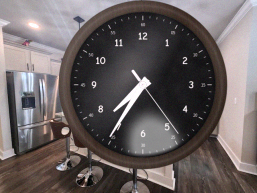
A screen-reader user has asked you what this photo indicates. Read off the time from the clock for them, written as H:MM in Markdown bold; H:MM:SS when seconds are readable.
**7:35:24**
